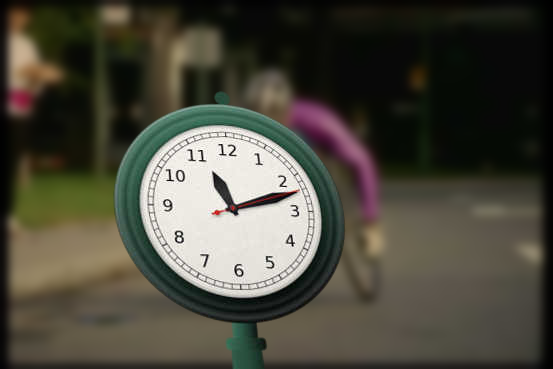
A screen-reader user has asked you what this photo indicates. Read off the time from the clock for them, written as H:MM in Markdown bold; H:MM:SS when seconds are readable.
**11:12:12**
